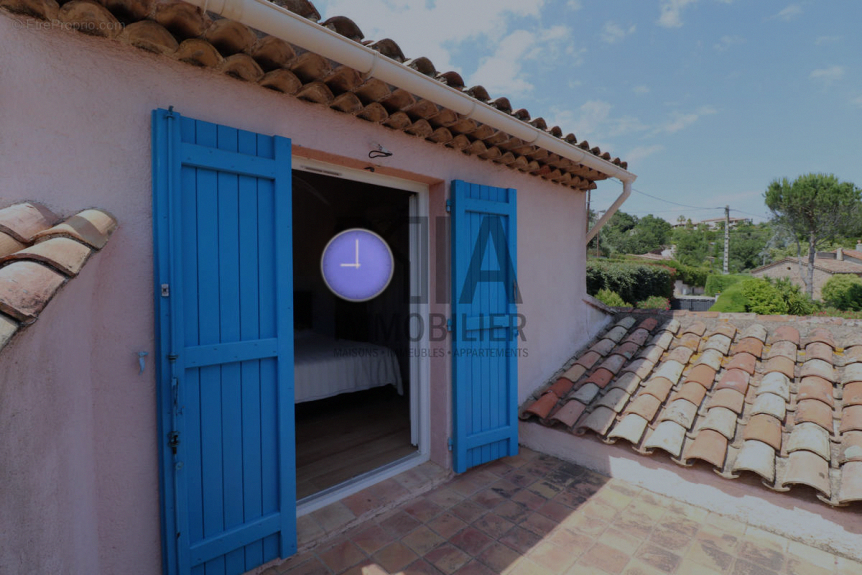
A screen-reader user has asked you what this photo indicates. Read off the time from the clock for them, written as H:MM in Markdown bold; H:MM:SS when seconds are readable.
**9:00**
